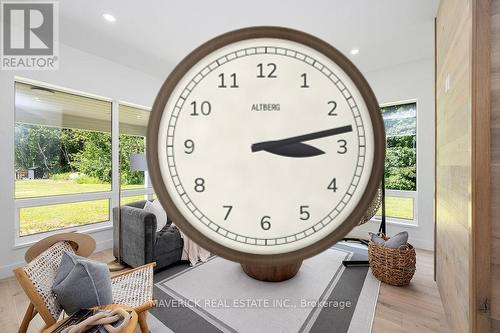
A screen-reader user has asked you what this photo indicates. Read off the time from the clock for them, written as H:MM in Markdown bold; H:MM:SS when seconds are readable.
**3:13**
